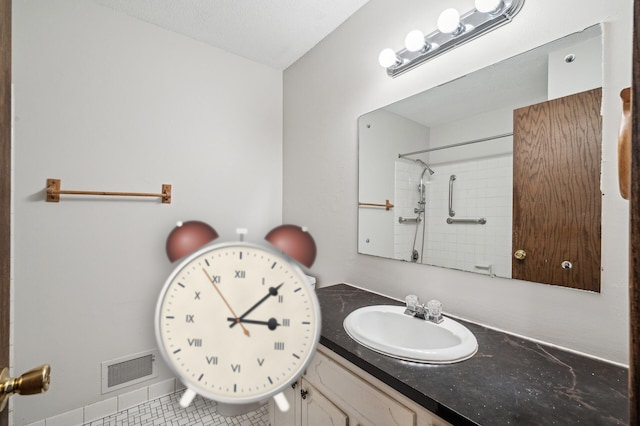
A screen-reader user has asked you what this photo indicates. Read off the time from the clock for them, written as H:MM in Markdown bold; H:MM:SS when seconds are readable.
**3:07:54**
